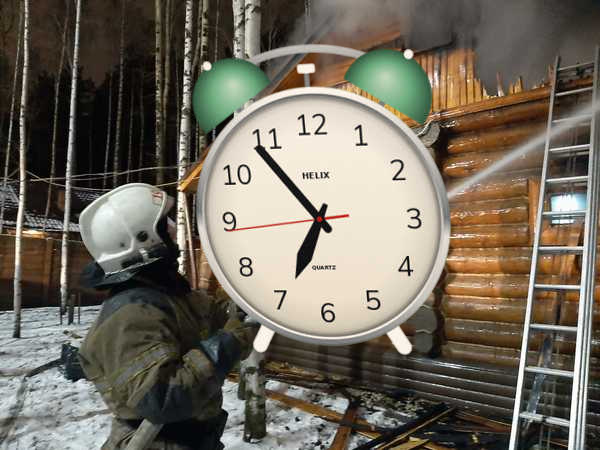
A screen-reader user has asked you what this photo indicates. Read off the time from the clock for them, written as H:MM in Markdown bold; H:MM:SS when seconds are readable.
**6:53:44**
